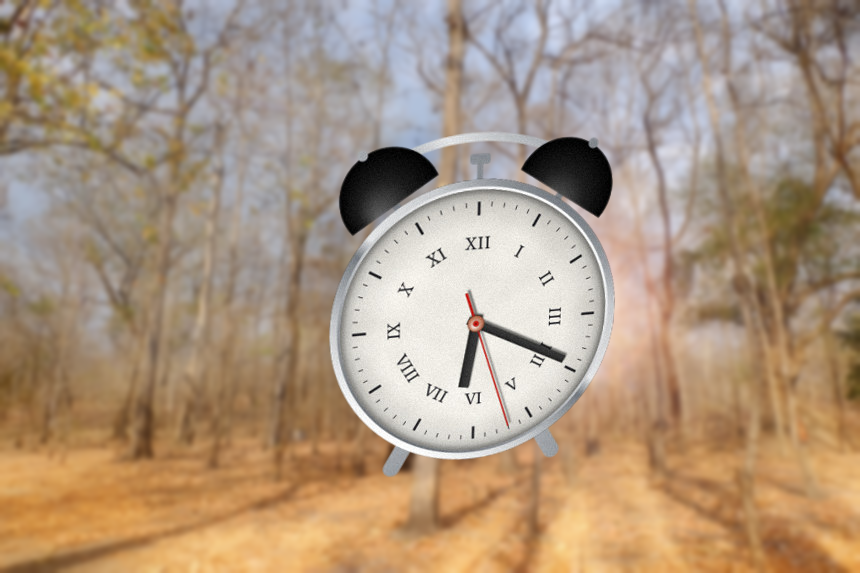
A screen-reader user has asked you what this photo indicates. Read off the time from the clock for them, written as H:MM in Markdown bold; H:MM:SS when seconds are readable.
**6:19:27**
